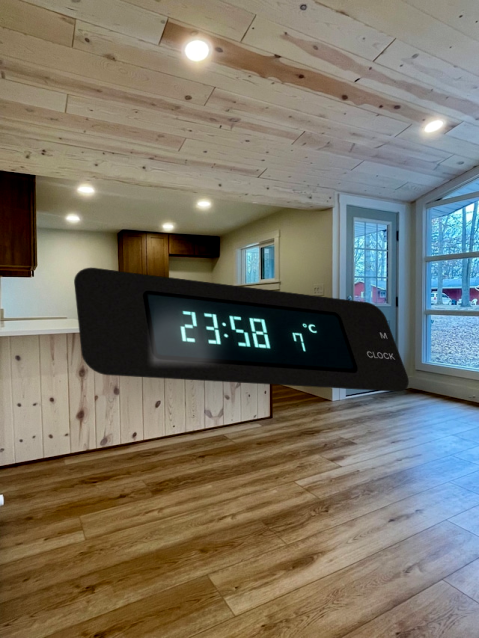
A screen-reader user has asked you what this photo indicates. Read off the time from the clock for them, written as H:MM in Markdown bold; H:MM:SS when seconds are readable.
**23:58**
